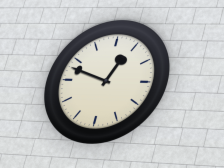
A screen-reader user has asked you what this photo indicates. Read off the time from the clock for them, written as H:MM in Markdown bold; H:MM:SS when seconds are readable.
**12:48**
